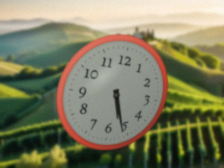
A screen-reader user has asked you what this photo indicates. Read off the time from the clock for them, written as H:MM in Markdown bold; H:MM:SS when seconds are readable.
**5:26**
